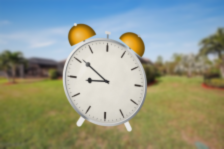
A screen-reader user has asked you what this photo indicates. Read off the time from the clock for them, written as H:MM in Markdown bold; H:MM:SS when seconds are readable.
**8:51**
